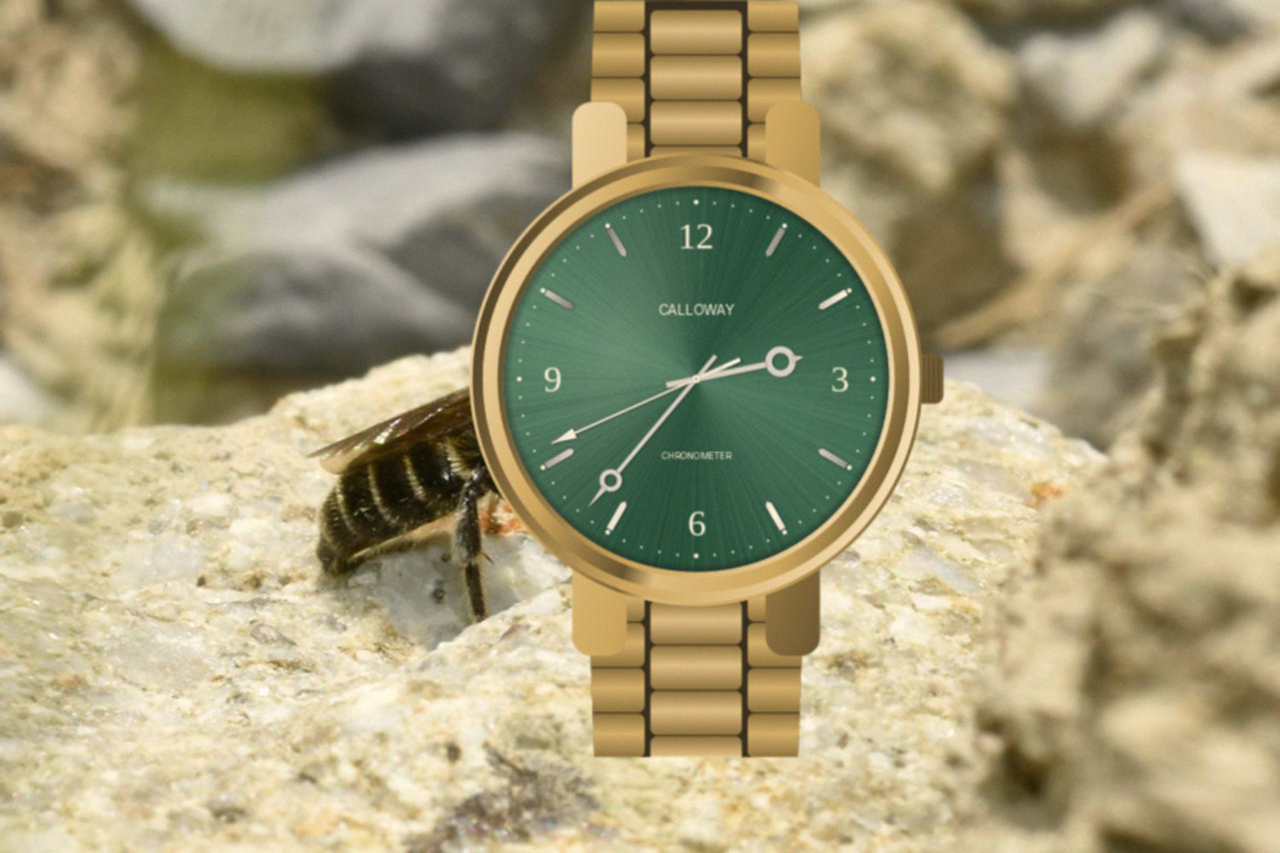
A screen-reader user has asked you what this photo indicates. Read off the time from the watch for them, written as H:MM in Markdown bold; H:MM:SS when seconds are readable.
**2:36:41**
